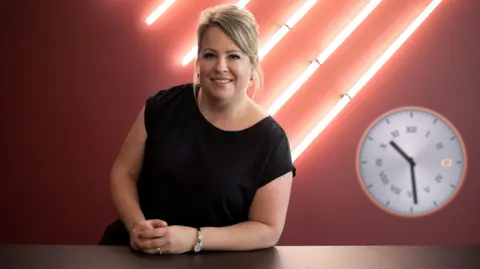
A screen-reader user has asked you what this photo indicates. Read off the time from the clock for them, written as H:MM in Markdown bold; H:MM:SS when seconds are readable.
**10:29**
